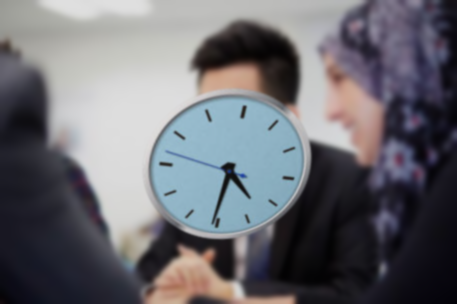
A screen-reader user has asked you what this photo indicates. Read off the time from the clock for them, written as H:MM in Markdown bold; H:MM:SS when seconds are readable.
**4:30:47**
